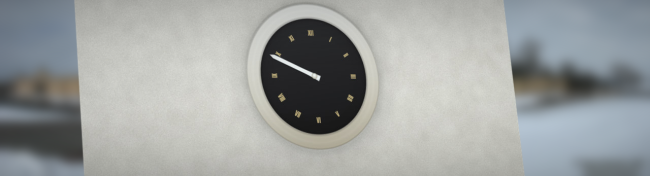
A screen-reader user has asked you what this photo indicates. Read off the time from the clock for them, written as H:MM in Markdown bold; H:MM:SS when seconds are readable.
**9:49**
